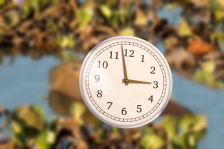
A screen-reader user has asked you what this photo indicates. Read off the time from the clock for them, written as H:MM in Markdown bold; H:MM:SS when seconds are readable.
**2:58**
